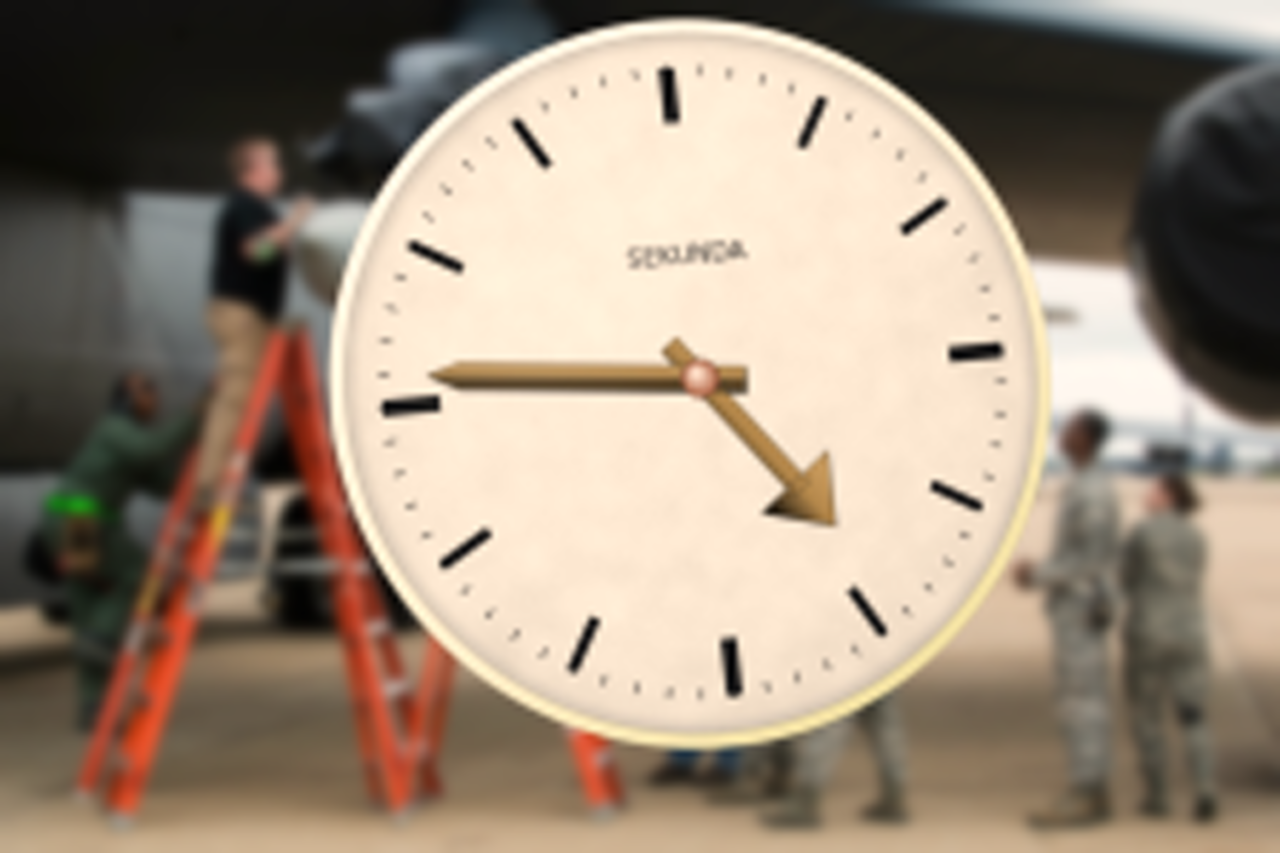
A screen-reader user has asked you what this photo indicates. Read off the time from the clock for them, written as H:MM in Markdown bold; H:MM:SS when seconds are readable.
**4:46**
